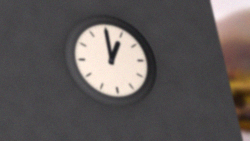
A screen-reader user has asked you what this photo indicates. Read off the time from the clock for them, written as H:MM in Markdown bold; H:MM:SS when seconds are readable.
**1:00**
